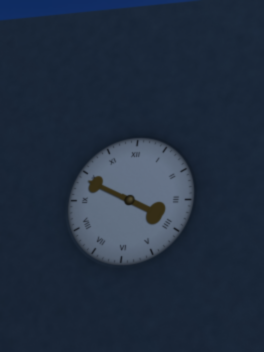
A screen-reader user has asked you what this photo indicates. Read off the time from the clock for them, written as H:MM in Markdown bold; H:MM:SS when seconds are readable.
**3:49**
